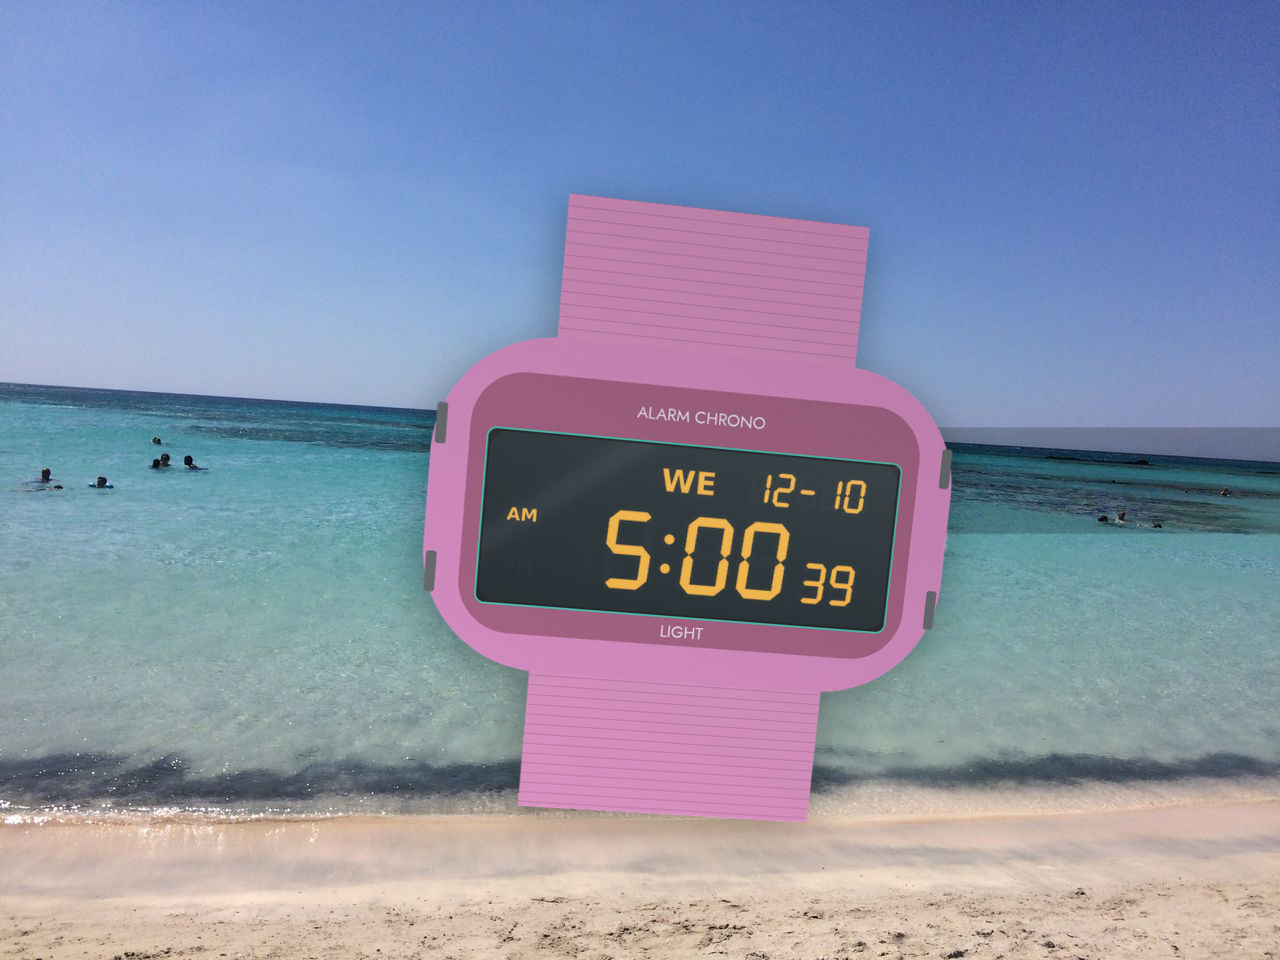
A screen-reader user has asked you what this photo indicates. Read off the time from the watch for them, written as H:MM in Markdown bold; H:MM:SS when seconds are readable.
**5:00:39**
